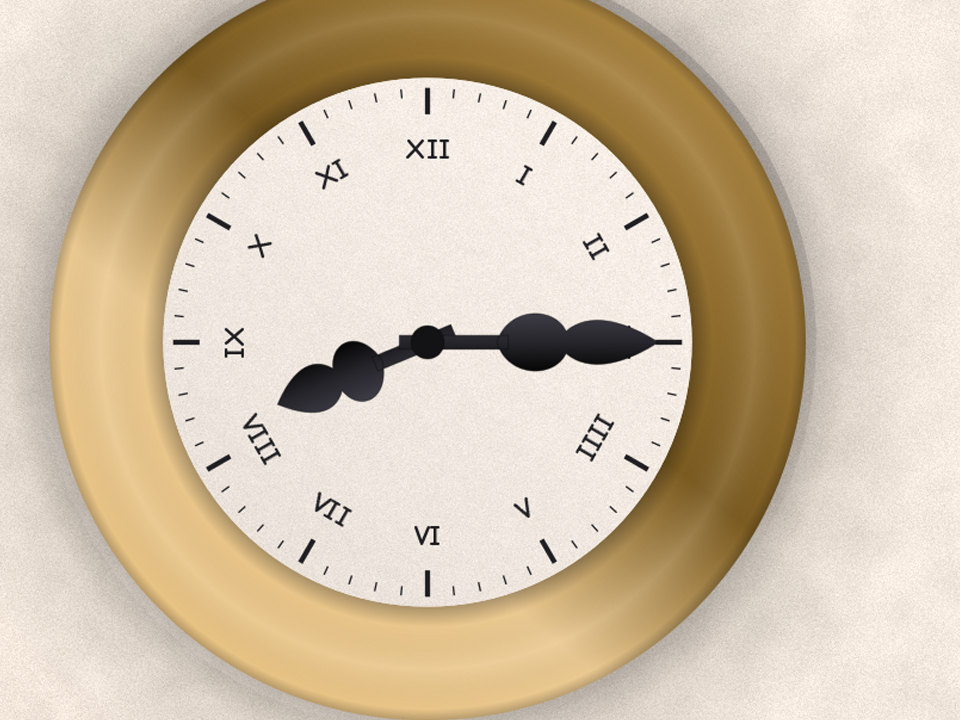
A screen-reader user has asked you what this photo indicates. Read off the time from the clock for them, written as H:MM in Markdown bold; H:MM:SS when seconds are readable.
**8:15**
